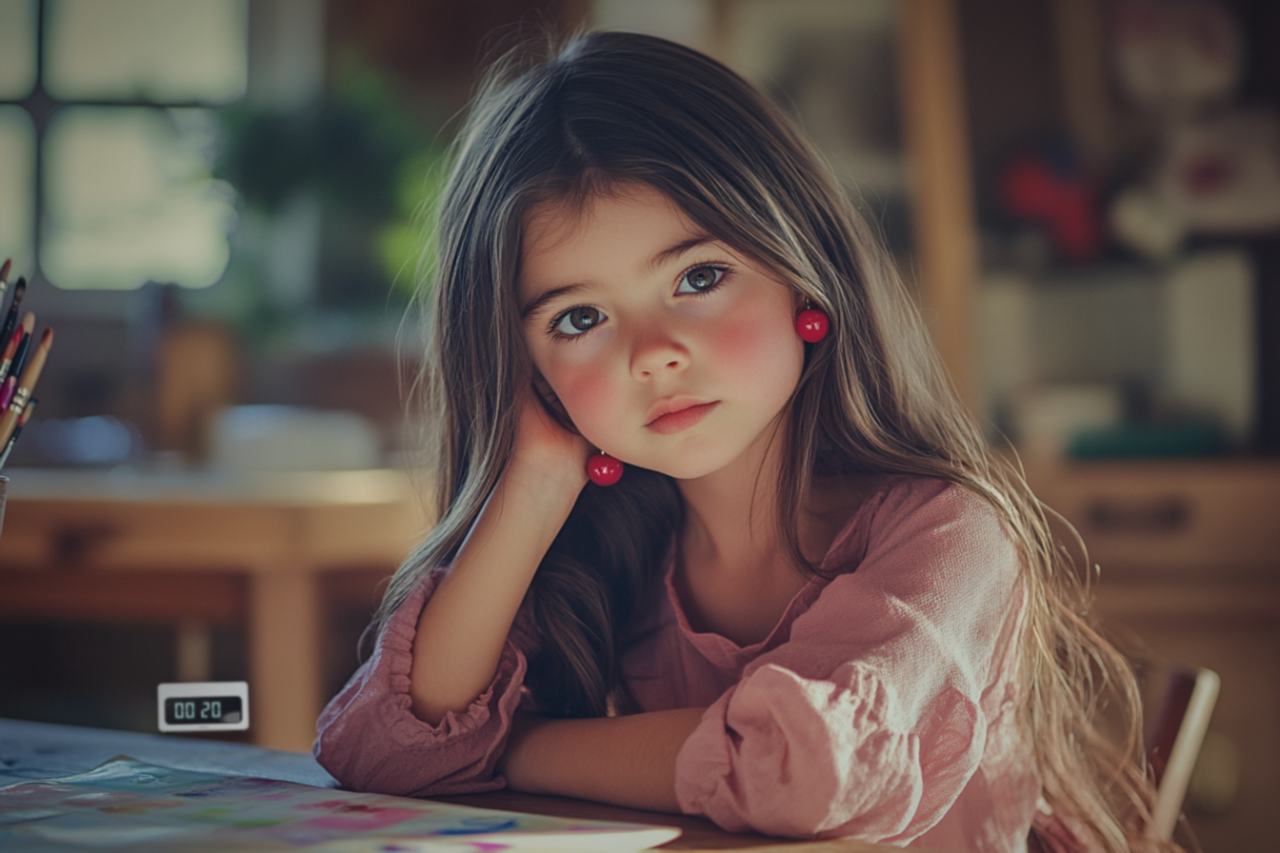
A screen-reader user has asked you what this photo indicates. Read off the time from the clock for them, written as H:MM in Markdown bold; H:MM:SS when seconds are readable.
**0:20**
